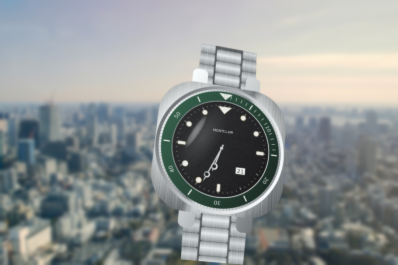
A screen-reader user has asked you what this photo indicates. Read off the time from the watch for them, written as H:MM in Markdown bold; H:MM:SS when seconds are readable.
**6:34**
